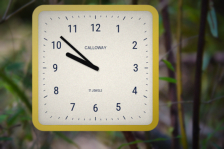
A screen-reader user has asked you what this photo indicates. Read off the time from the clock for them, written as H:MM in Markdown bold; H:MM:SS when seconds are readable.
**9:52**
